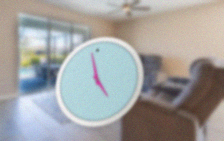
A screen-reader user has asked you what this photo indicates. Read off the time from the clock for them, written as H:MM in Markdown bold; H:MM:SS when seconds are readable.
**4:58**
